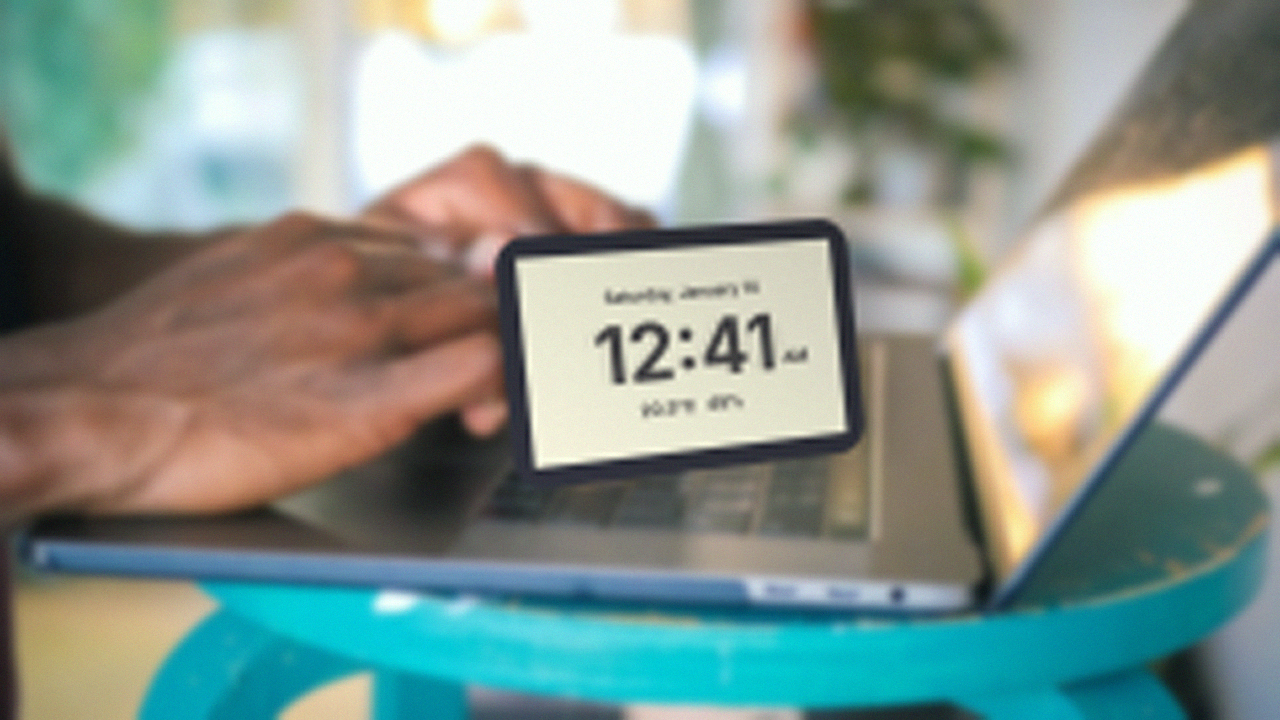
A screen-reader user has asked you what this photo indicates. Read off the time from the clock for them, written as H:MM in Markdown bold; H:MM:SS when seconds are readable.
**12:41**
